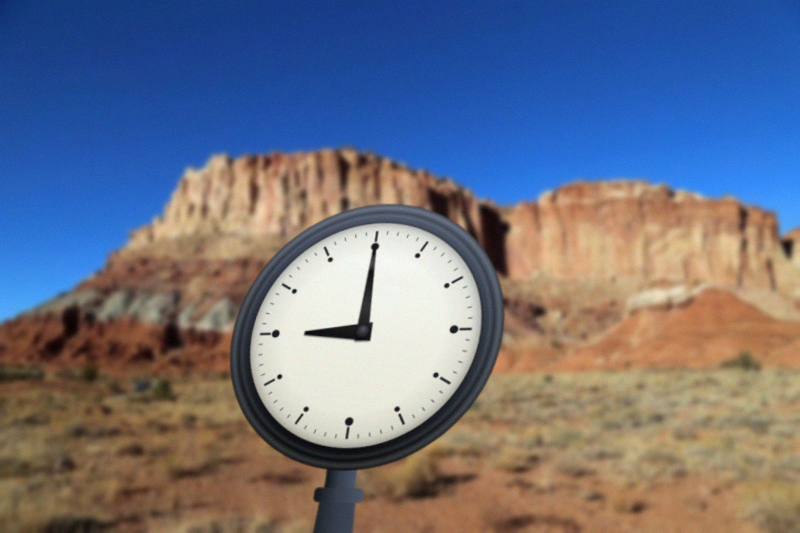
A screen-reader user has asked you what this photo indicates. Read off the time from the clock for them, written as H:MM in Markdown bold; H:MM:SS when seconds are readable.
**9:00**
